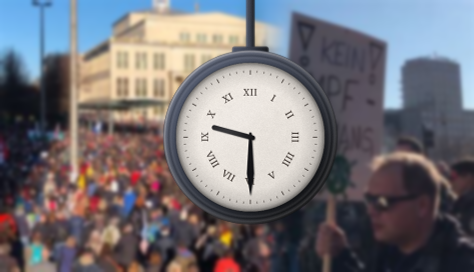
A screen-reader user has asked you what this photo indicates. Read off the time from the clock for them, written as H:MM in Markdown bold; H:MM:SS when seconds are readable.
**9:30**
